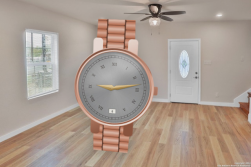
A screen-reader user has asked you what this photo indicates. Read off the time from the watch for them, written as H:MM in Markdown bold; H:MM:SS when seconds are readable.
**9:13**
